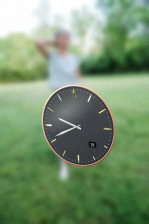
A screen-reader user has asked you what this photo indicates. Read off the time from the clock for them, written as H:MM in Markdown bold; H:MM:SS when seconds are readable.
**9:41**
